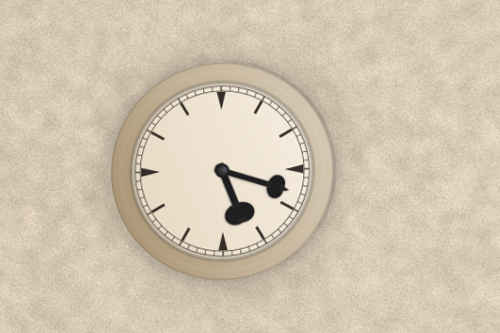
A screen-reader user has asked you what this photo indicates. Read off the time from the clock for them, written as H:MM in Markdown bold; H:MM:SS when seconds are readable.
**5:18**
